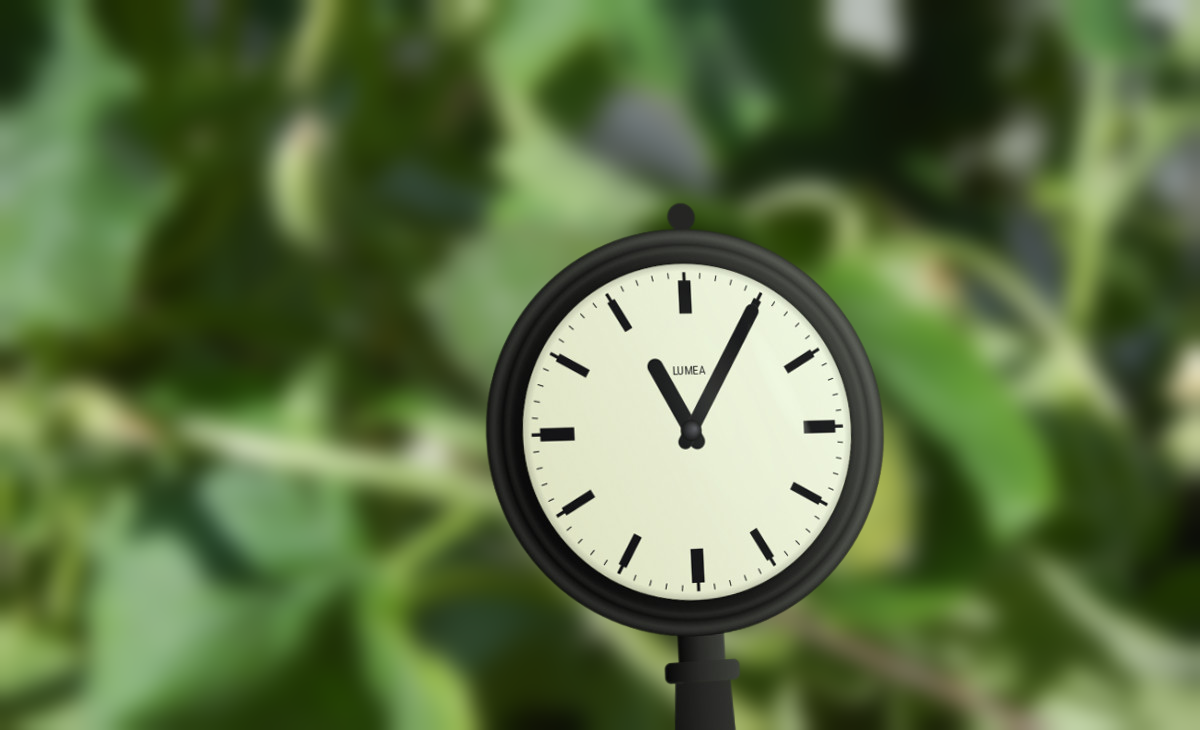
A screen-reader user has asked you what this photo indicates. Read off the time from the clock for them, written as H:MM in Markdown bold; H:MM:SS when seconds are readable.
**11:05**
